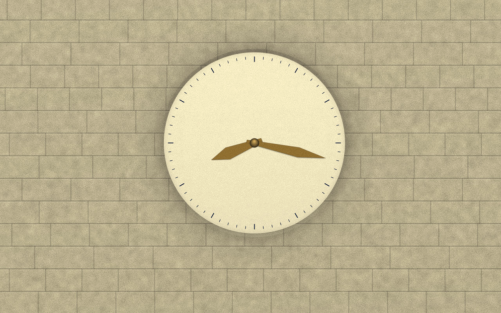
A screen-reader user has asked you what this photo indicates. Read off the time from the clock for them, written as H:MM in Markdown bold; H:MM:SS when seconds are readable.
**8:17**
